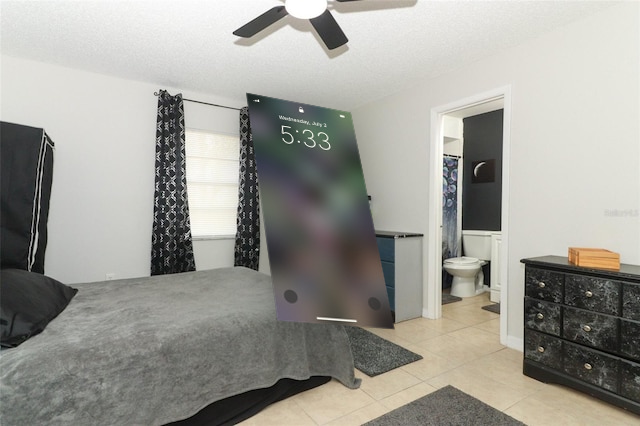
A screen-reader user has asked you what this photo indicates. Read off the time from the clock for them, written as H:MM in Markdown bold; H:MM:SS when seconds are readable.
**5:33**
